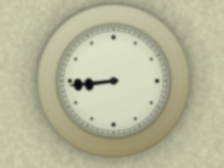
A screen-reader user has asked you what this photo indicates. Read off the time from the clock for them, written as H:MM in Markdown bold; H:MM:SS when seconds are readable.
**8:44**
